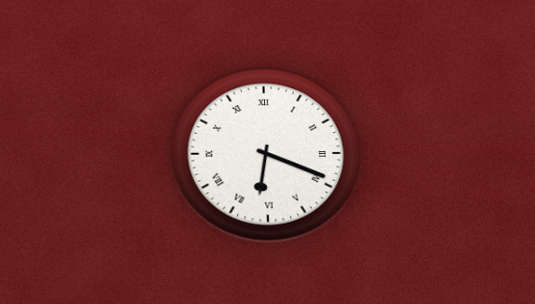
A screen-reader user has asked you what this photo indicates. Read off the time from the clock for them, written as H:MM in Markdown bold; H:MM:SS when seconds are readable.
**6:19**
